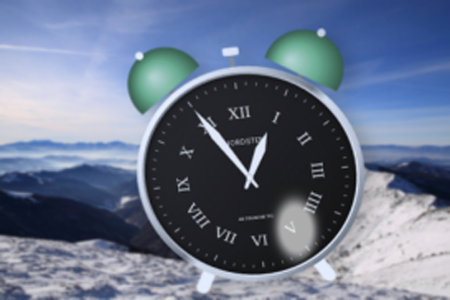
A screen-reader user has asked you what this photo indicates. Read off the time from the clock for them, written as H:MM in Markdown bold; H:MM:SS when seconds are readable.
**12:55**
